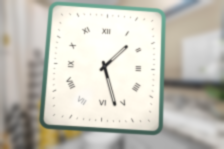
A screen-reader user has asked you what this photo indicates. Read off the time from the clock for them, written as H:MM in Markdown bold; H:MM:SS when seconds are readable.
**1:27**
